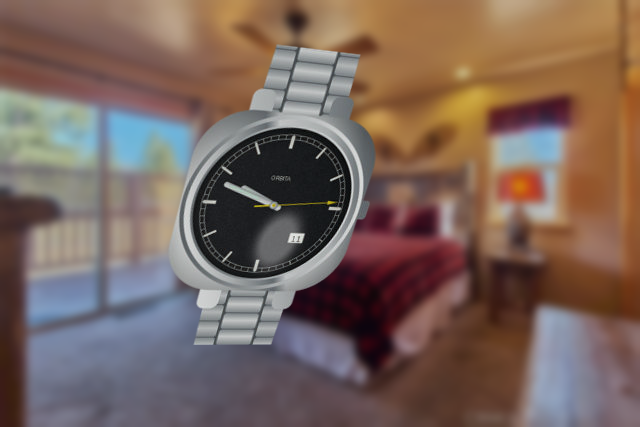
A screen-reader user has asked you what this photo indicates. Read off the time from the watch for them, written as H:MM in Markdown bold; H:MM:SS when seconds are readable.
**9:48:14**
